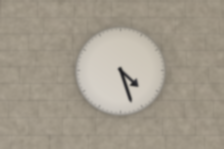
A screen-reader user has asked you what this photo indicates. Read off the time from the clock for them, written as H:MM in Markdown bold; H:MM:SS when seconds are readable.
**4:27**
